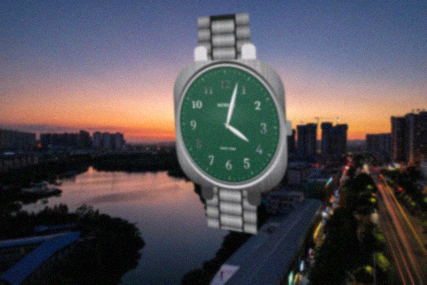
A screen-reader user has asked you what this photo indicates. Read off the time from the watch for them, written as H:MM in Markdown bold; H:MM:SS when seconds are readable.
**4:03**
